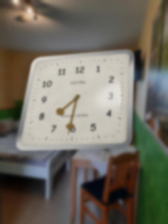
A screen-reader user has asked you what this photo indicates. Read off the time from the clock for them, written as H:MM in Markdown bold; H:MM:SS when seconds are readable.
**7:31**
